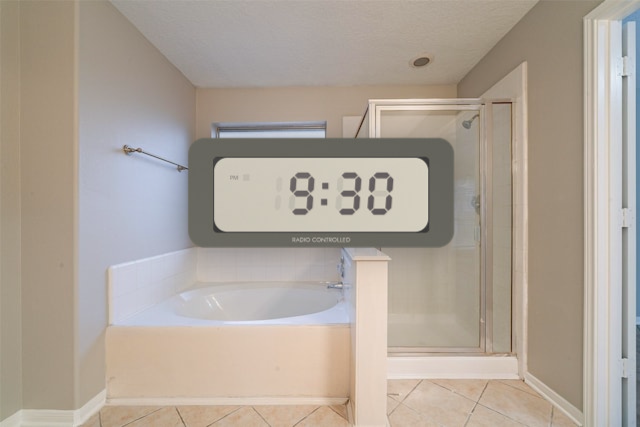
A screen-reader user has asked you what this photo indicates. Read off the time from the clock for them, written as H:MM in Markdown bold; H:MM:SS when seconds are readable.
**9:30**
